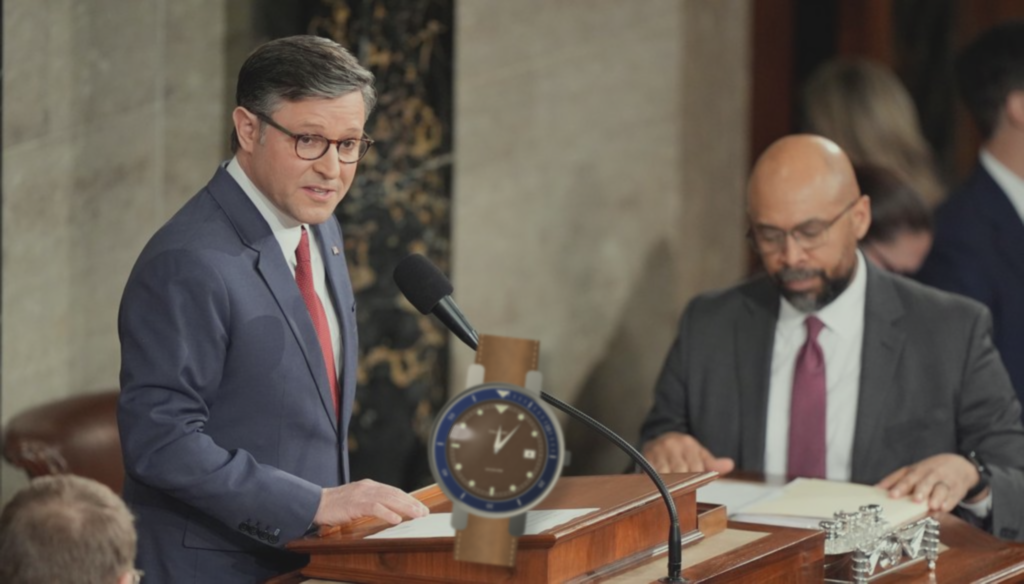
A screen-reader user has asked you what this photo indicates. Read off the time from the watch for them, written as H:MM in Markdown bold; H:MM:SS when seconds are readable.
**12:06**
